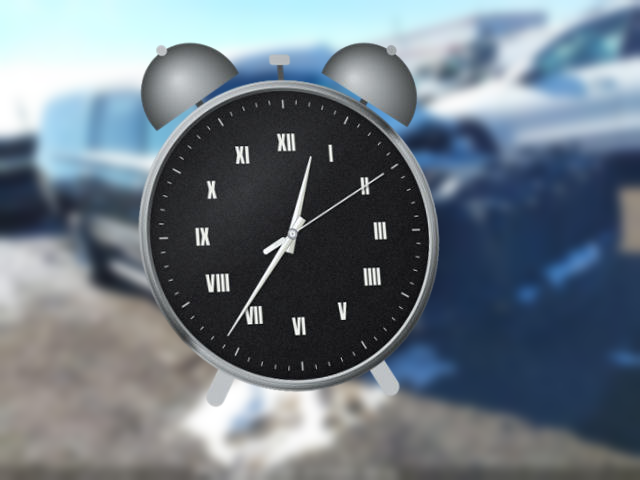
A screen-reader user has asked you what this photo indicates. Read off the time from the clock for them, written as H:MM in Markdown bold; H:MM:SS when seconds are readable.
**12:36:10**
